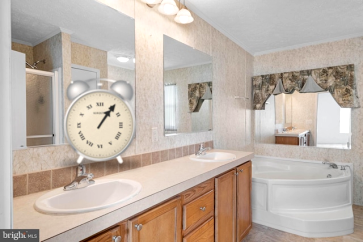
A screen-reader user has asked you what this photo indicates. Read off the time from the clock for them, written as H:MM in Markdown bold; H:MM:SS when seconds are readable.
**1:06**
